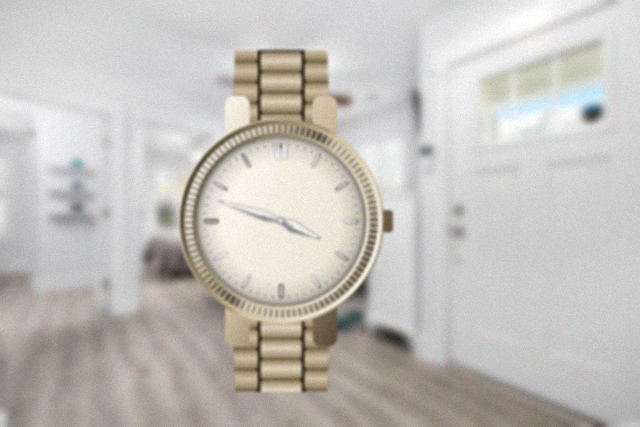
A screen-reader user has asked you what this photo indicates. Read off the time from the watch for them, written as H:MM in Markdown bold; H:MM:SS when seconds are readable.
**3:48**
